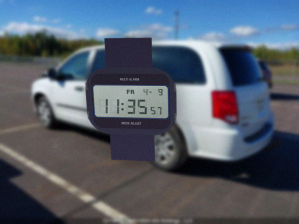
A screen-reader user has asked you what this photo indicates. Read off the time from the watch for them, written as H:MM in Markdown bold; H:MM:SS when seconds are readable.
**11:35:57**
